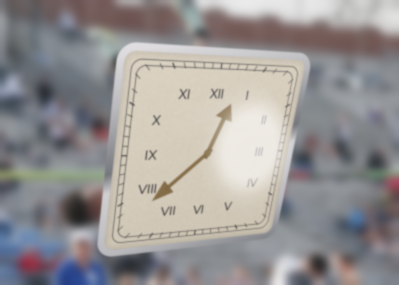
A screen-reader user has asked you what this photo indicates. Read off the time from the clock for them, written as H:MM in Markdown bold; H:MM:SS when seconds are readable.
**12:38**
